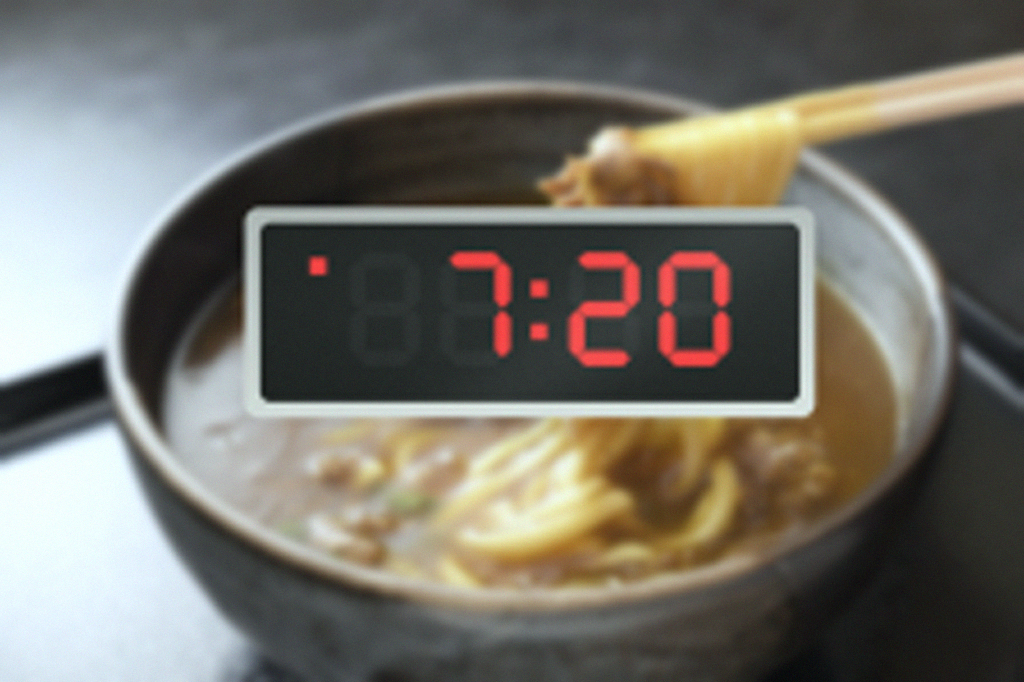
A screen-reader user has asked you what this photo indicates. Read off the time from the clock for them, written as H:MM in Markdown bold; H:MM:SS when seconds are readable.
**7:20**
